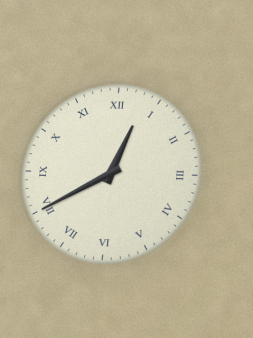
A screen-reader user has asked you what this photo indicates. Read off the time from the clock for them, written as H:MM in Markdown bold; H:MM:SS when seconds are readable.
**12:40**
